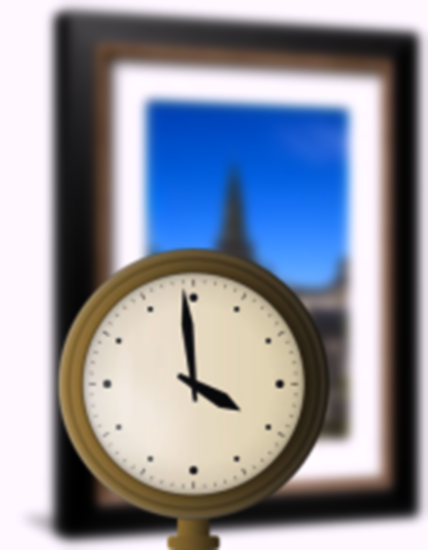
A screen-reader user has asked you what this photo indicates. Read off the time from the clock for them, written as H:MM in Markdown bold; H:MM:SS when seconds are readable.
**3:59**
